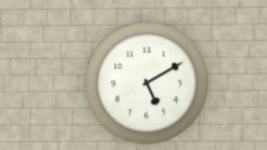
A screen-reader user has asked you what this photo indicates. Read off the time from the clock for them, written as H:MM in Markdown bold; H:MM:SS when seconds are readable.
**5:10**
